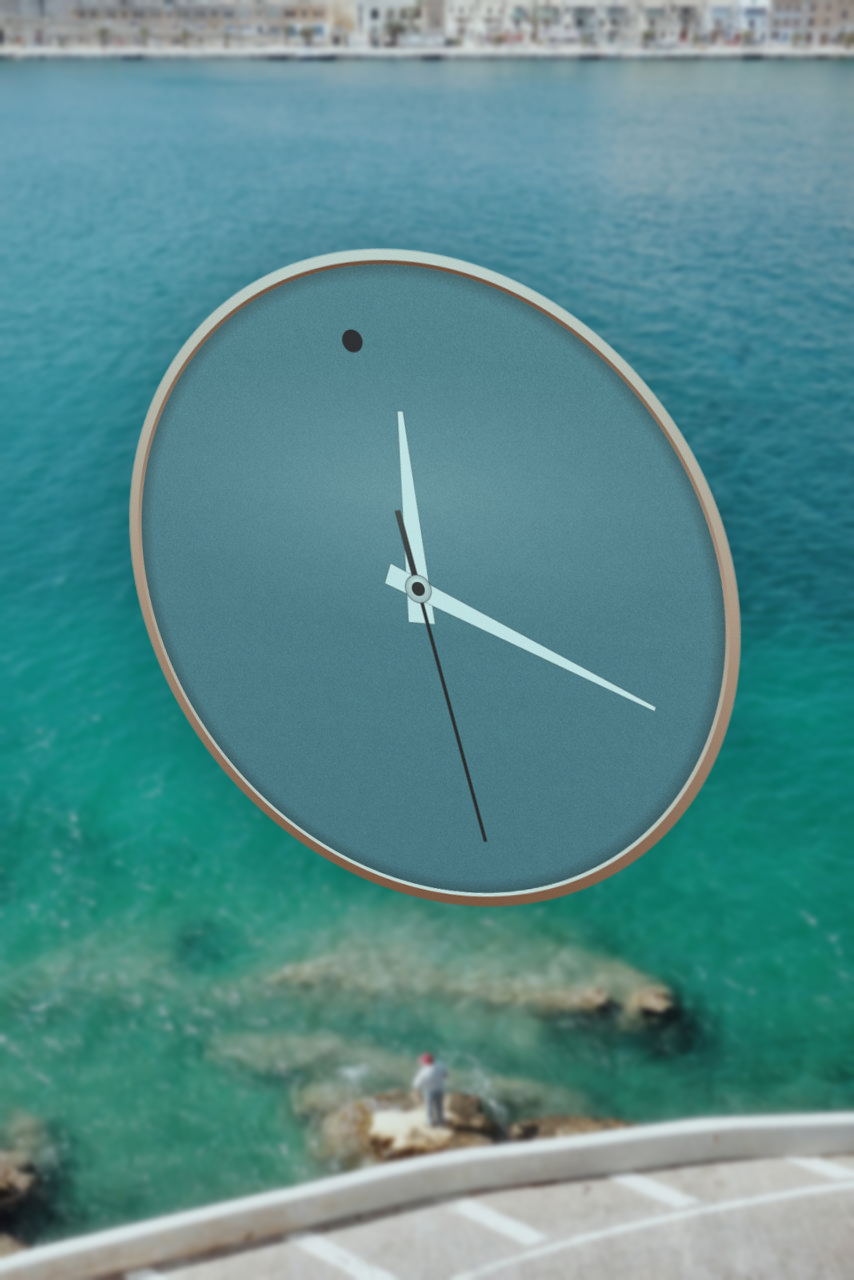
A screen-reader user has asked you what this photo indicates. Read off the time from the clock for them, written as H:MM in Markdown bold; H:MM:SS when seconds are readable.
**12:20:30**
